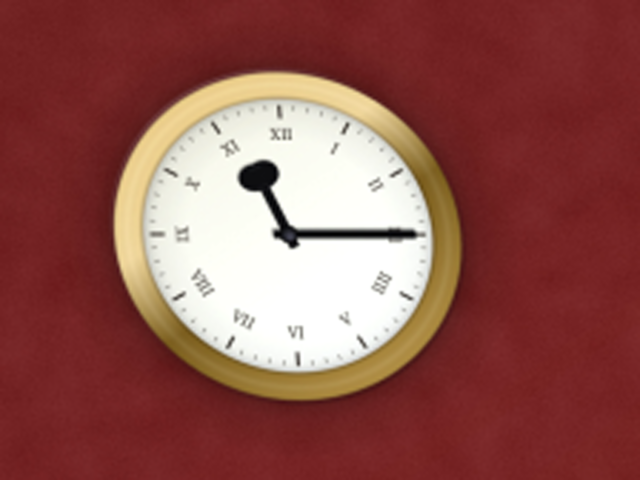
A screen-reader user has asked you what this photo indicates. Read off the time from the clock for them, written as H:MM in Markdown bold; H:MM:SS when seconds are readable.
**11:15**
